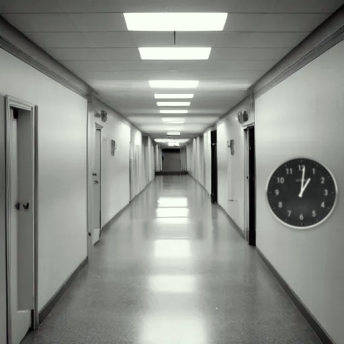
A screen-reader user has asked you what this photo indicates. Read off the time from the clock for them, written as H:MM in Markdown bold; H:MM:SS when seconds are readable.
**1:01**
